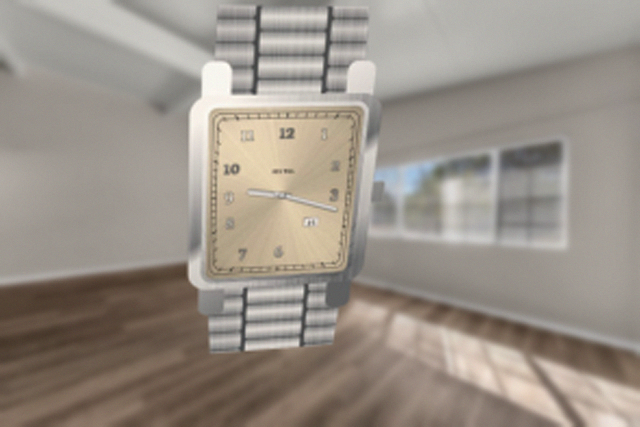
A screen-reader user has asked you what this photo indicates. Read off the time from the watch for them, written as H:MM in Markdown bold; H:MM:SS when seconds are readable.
**9:18**
